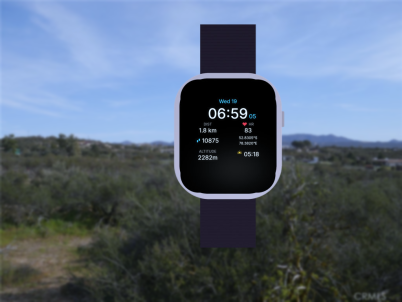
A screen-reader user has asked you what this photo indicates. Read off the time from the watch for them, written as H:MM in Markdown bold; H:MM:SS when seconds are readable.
**6:59**
